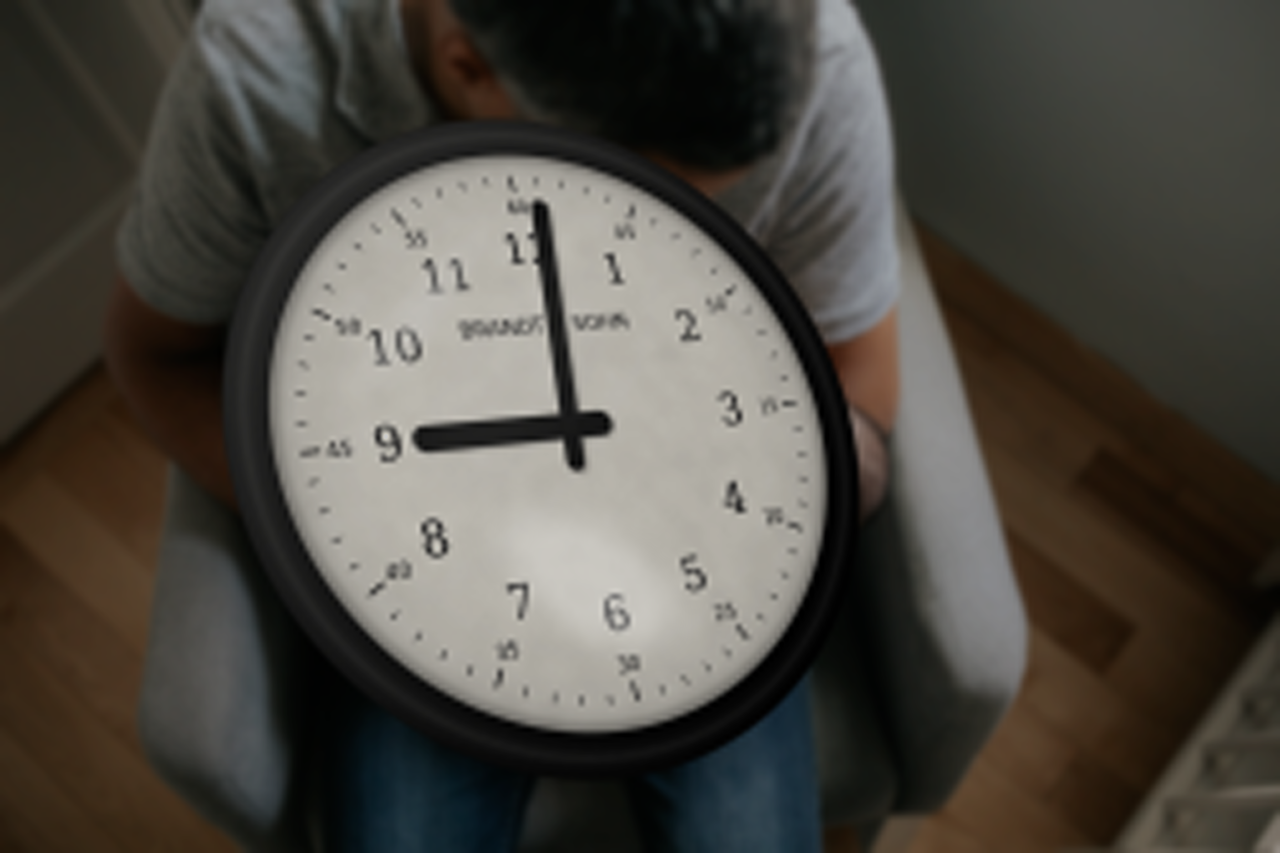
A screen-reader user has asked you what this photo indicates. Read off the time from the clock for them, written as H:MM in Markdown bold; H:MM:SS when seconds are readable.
**9:01**
